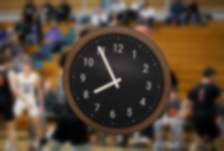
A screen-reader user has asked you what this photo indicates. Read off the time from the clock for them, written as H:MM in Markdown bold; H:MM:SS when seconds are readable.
**7:55**
